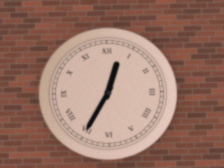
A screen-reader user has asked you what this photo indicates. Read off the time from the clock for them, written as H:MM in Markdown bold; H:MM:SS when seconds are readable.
**12:35**
